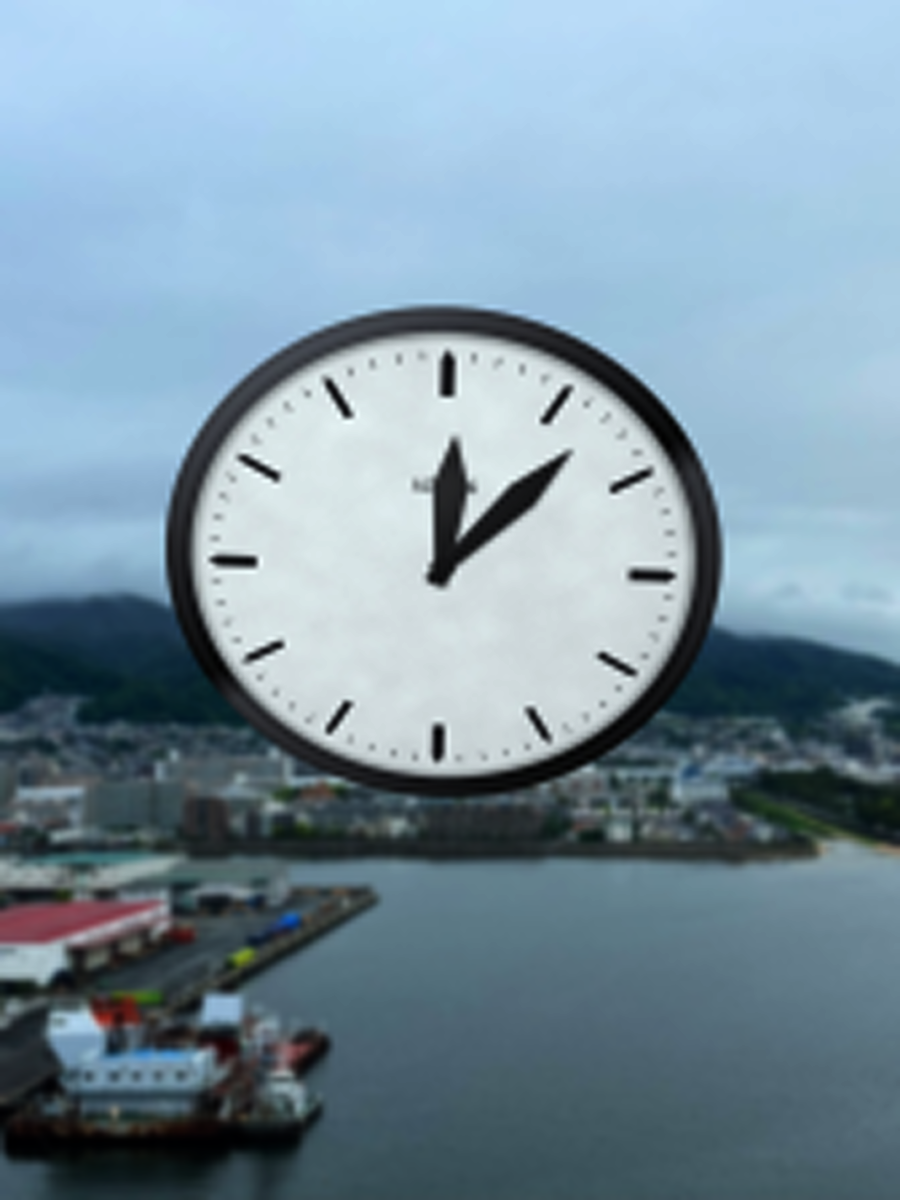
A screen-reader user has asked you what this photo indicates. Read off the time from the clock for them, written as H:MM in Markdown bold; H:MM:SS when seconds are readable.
**12:07**
